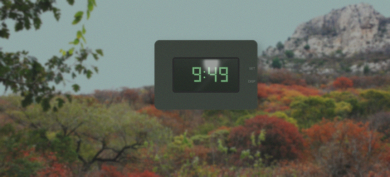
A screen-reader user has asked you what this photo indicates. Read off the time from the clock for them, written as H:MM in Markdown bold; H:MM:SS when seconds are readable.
**9:49**
